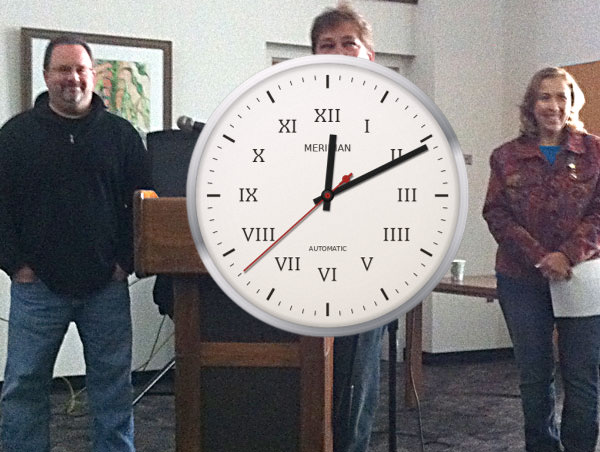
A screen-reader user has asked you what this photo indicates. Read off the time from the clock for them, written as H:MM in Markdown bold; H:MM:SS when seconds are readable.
**12:10:38**
